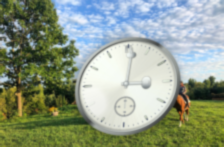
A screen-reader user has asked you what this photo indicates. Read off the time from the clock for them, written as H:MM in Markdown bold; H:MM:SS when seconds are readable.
**3:01**
